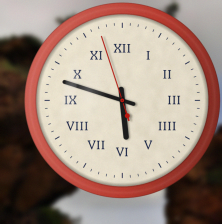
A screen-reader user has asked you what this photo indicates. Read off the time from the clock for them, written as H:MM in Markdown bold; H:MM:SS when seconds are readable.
**5:47:57**
